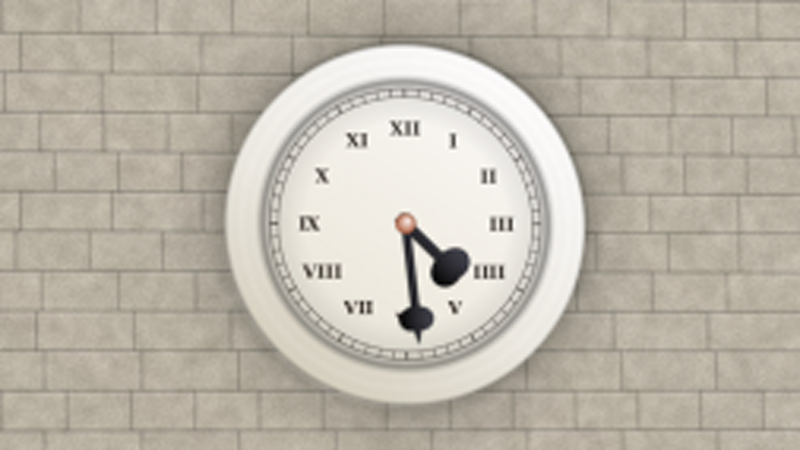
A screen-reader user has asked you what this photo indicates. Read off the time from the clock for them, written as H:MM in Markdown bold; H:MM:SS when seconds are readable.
**4:29**
